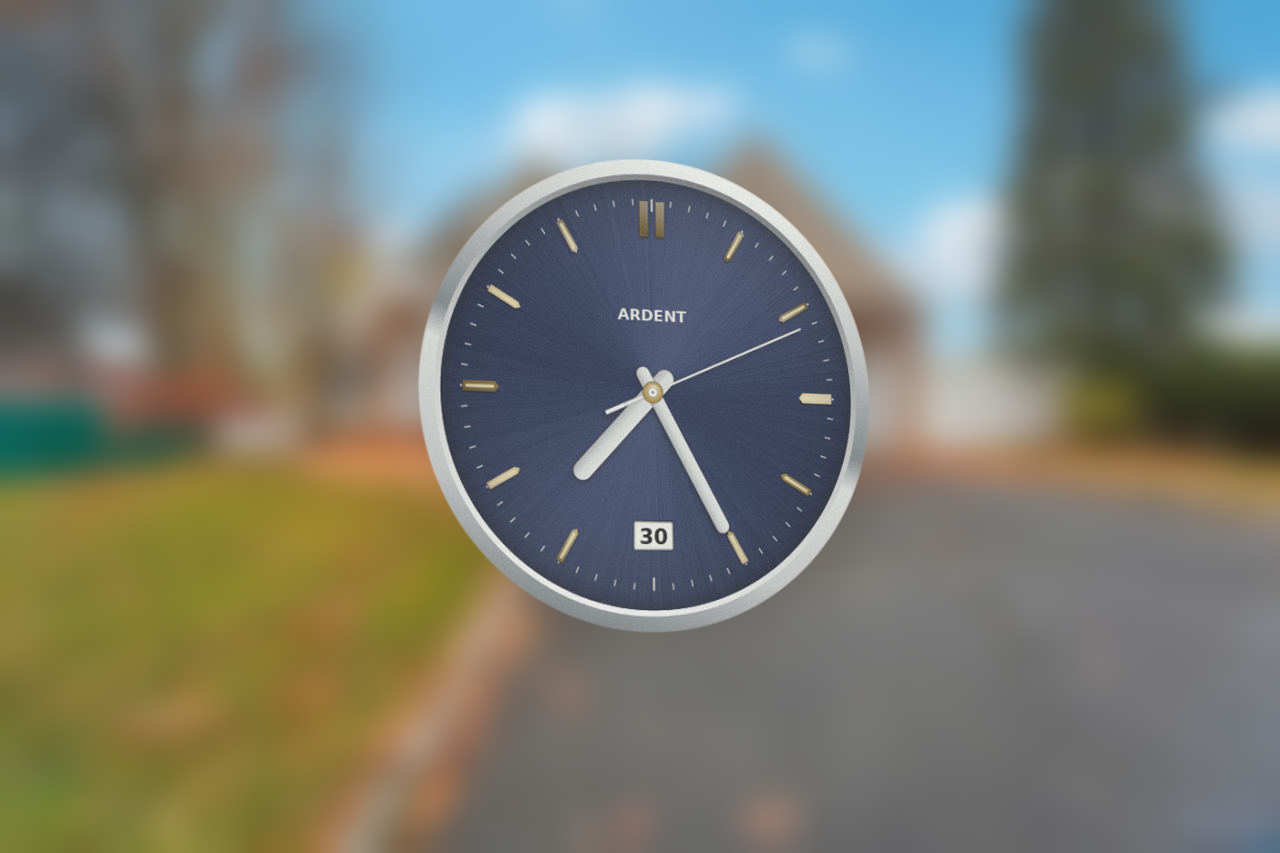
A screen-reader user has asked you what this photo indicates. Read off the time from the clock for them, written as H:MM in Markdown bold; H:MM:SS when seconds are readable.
**7:25:11**
